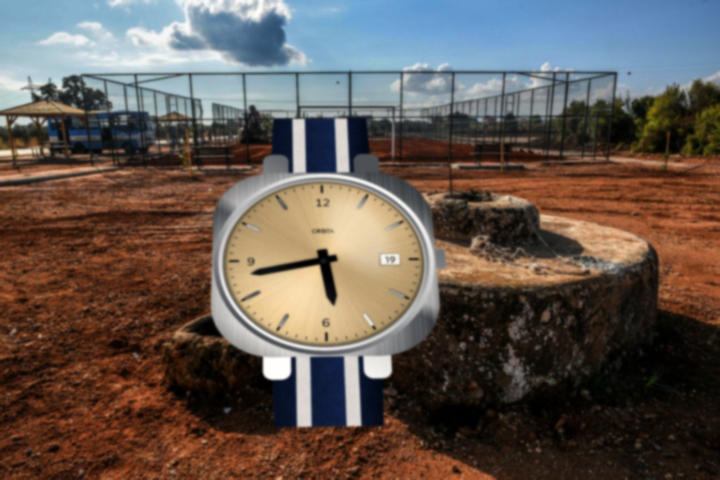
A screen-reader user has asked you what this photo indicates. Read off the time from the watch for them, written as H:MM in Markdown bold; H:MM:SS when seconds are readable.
**5:43**
